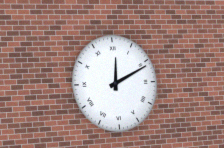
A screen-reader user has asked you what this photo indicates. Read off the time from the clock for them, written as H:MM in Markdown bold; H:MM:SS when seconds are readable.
**12:11**
